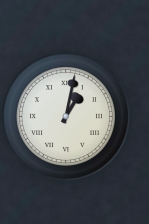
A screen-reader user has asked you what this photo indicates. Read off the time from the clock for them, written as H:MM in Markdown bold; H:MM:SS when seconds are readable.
**1:02**
